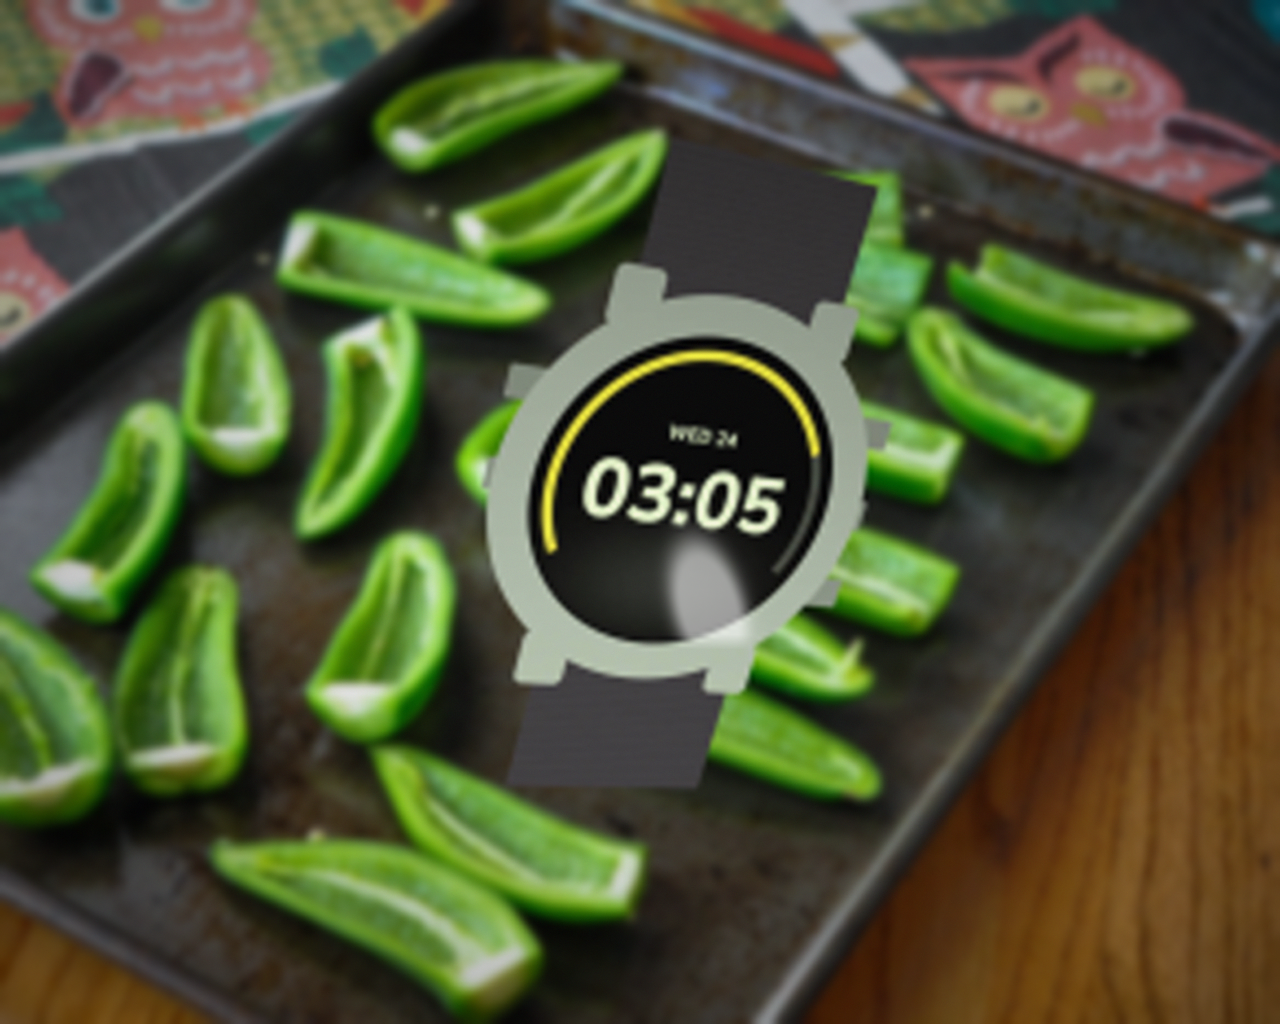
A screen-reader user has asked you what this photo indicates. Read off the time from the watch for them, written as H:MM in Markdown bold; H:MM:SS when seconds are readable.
**3:05**
